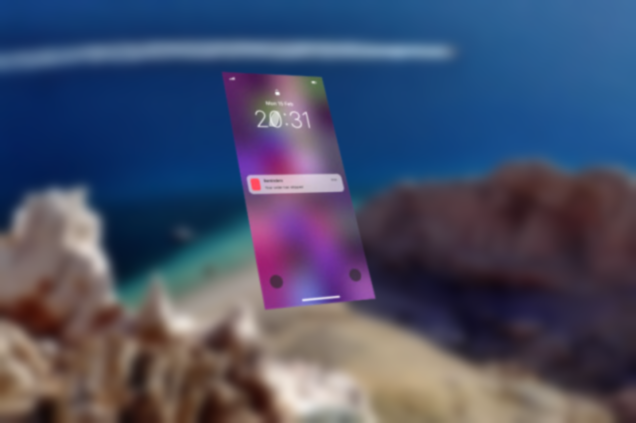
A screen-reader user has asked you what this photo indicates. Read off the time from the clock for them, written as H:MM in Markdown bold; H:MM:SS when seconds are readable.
**20:31**
